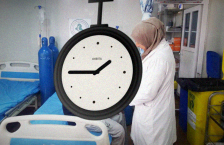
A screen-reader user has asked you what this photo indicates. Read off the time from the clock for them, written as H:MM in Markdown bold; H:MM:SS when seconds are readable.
**1:45**
